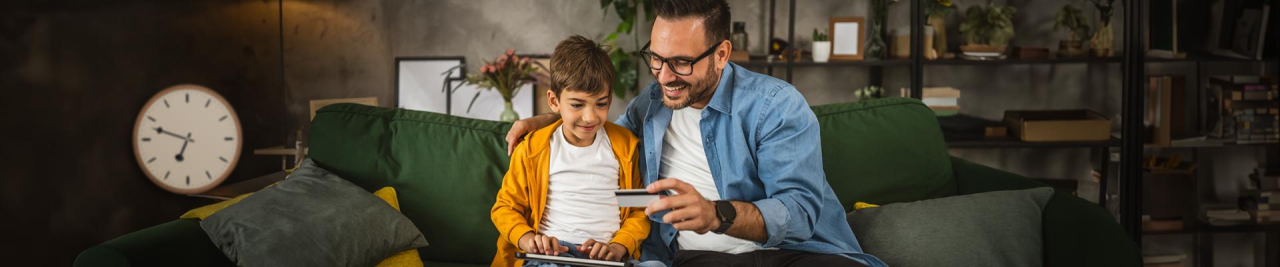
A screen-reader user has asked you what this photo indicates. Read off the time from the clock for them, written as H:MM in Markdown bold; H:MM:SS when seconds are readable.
**6:48**
